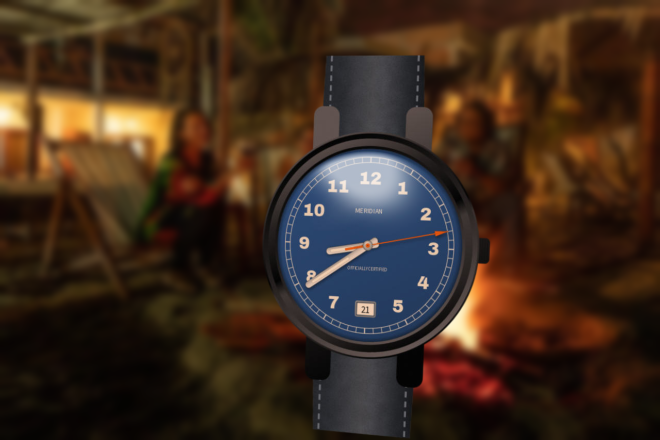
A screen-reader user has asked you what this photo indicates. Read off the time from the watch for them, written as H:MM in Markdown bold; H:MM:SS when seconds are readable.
**8:39:13**
